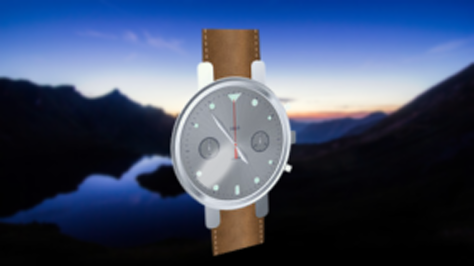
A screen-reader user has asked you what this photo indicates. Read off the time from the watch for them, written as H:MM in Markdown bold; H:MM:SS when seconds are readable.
**4:54**
